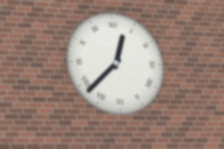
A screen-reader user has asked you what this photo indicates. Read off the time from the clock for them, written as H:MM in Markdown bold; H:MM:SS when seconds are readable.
**12:38**
